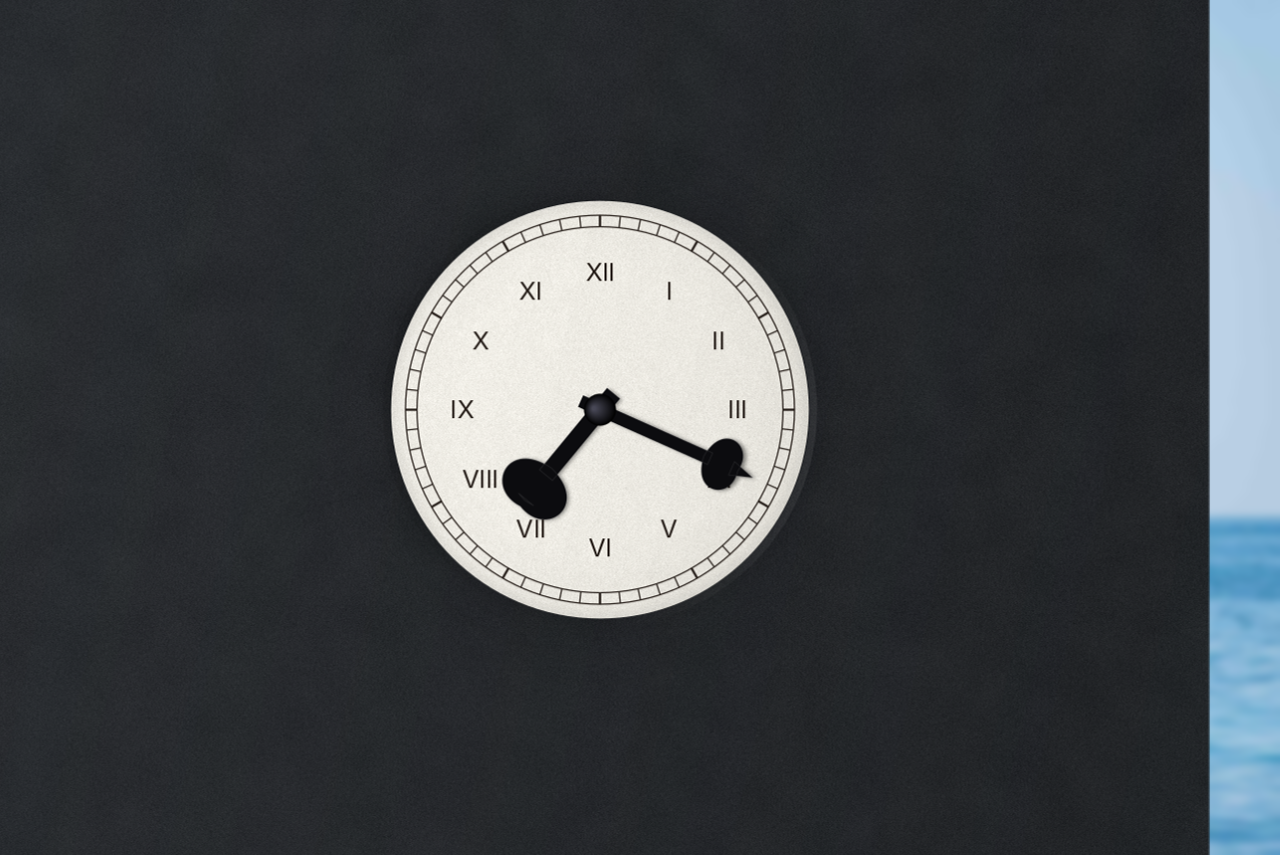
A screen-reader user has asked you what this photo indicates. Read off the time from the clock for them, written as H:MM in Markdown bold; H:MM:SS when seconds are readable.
**7:19**
